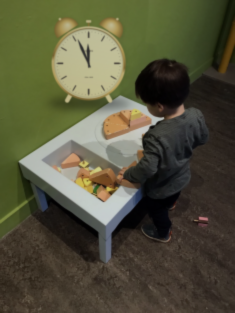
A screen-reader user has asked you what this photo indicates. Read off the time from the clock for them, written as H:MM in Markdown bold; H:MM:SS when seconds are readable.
**11:56**
